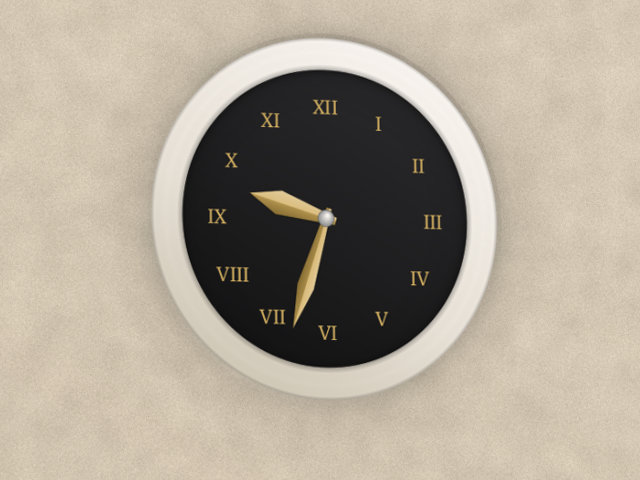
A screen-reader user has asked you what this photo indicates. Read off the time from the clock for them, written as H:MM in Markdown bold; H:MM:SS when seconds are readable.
**9:33**
